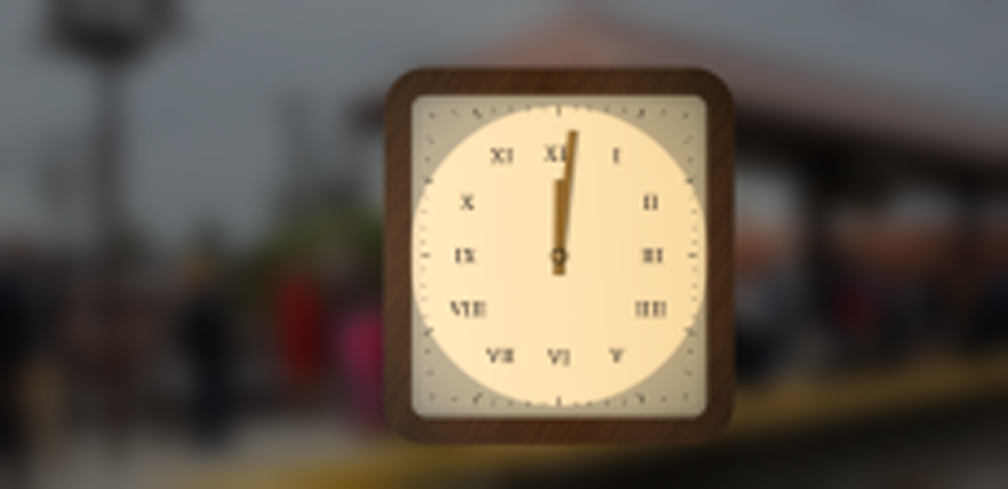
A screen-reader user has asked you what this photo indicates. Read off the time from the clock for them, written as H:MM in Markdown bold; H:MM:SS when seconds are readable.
**12:01**
